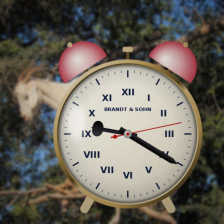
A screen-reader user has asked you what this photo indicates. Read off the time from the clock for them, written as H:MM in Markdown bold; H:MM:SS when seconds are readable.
**9:20:13**
